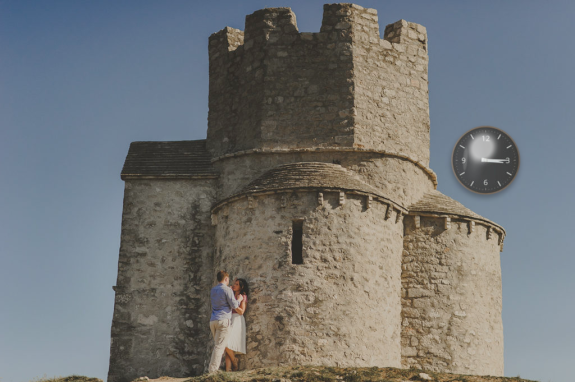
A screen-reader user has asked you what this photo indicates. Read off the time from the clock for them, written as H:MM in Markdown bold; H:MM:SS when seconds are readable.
**3:15**
